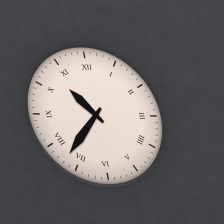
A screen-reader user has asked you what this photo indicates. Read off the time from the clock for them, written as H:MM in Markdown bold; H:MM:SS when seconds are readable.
**10:37**
